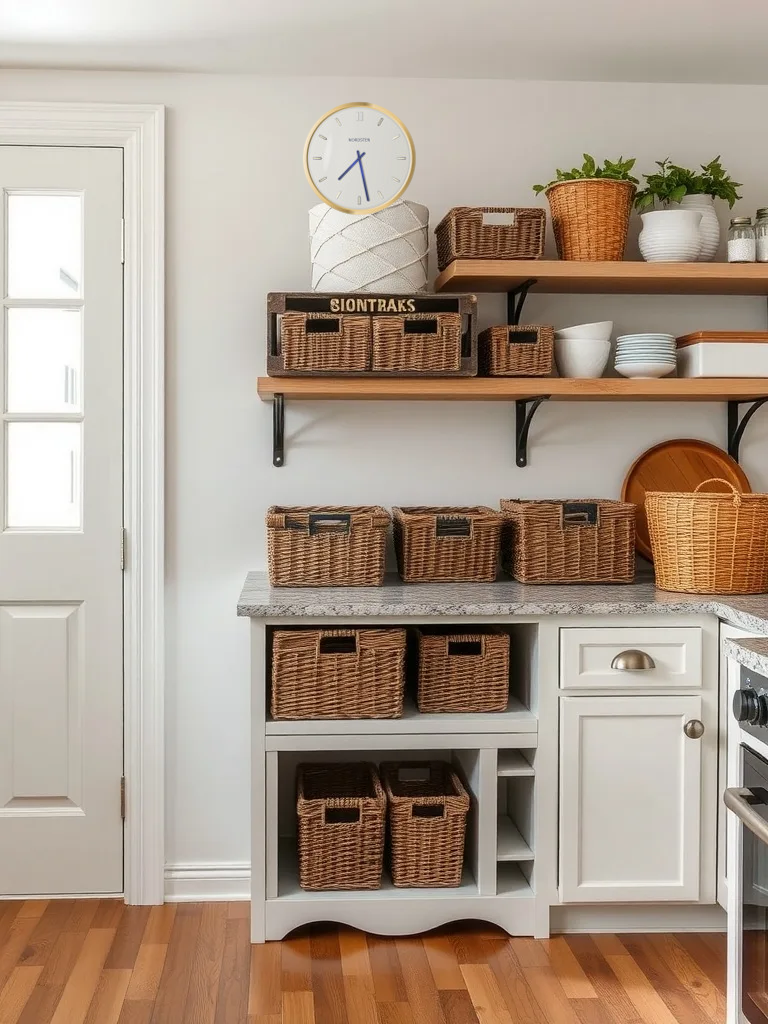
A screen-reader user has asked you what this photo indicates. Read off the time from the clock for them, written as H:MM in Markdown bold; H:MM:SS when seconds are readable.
**7:28**
